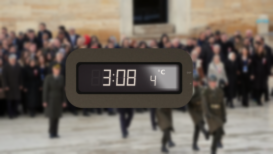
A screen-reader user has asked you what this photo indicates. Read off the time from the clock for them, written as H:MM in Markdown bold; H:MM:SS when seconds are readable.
**3:08**
